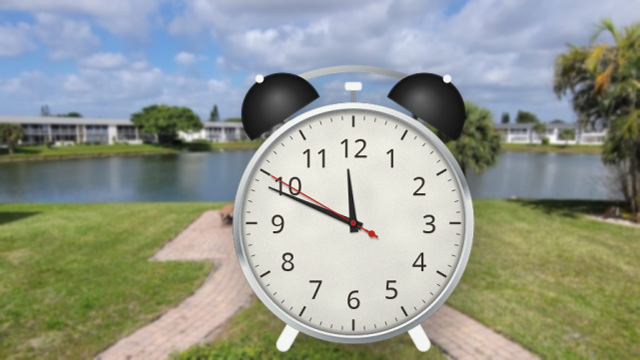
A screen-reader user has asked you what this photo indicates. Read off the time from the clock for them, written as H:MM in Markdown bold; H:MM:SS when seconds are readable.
**11:48:50**
